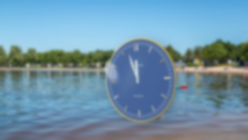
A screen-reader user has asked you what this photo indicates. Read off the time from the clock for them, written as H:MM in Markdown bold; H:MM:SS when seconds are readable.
**11:57**
